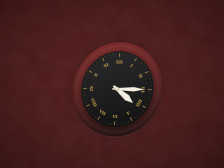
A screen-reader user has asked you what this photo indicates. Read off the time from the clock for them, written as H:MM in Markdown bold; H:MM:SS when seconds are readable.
**4:15**
